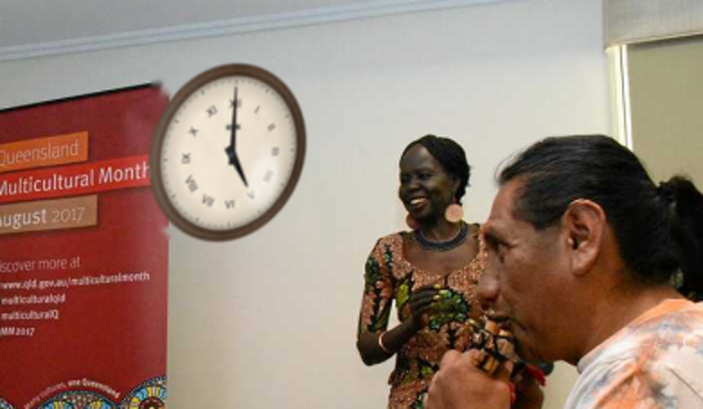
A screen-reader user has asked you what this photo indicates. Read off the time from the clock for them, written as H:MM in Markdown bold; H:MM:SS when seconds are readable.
**5:00**
